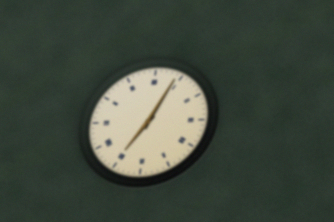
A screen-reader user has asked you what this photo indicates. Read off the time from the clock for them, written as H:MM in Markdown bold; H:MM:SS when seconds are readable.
**7:04**
